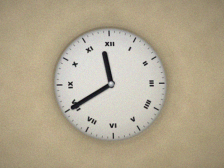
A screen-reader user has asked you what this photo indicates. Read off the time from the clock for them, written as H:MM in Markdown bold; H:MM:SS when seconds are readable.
**11:40**
